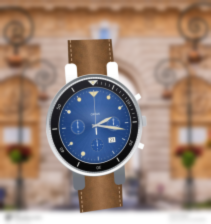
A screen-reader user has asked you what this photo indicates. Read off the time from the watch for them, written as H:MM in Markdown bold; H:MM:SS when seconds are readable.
**2:17**
